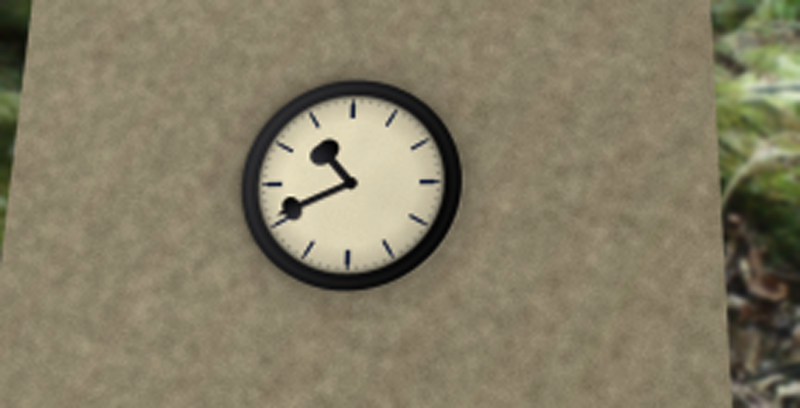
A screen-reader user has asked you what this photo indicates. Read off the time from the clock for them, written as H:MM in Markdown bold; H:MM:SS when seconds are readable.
**10:41**
